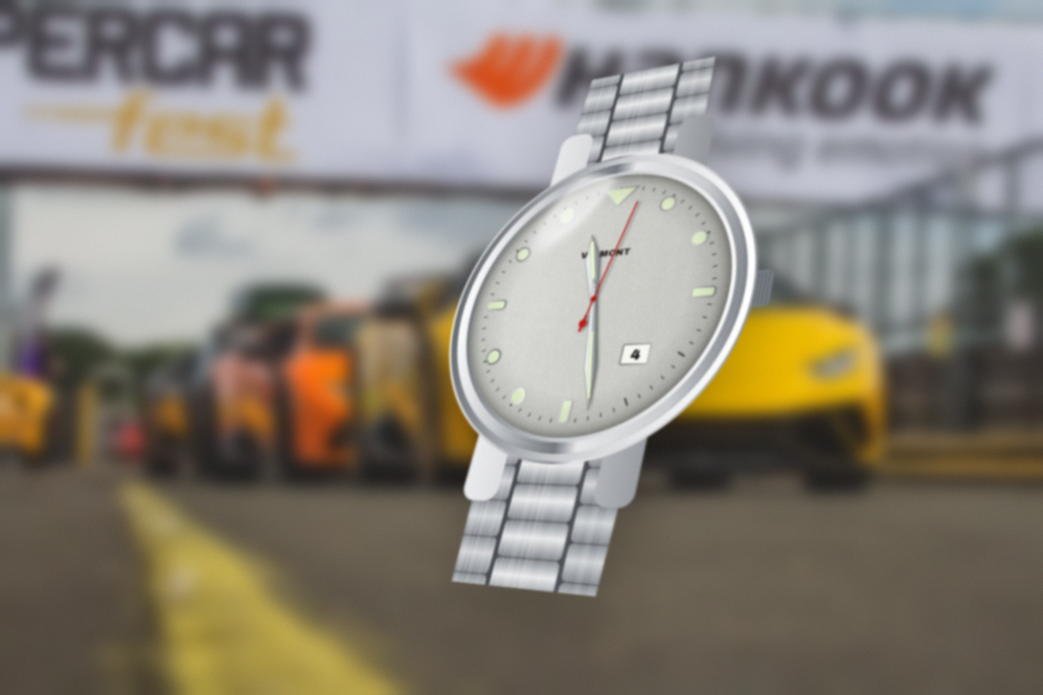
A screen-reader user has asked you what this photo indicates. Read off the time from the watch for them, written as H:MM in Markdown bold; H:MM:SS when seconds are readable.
**11:28:02**
